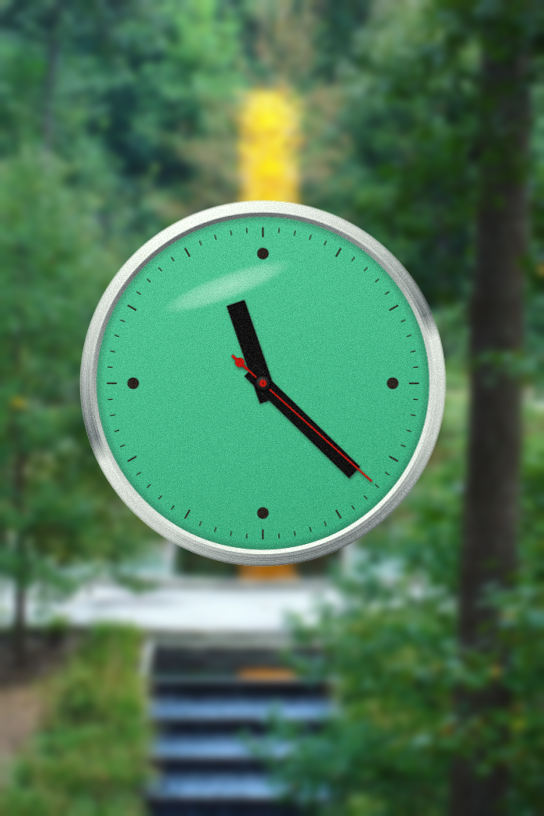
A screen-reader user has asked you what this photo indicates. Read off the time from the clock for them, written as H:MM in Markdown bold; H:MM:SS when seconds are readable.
**11:22:22**
